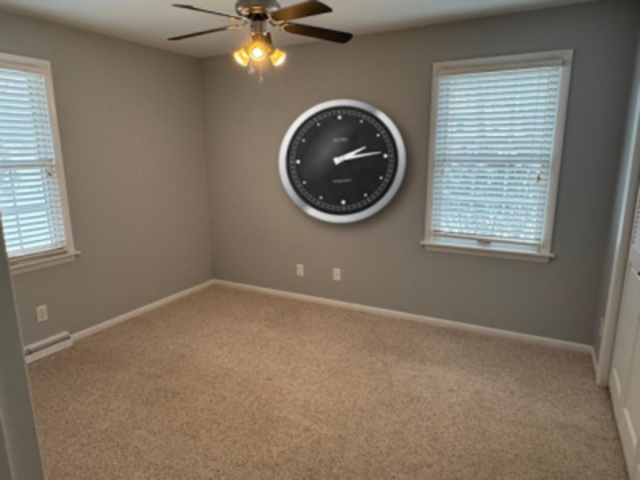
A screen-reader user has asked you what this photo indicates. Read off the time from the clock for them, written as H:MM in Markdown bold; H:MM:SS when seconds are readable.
**2:14**
